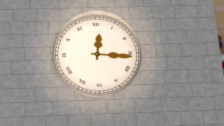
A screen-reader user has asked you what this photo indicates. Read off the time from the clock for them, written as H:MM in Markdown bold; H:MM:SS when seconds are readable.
**12:16**
